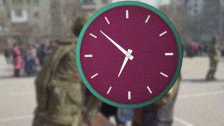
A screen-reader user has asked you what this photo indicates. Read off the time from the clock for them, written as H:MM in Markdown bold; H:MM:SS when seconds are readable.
**6:52**
